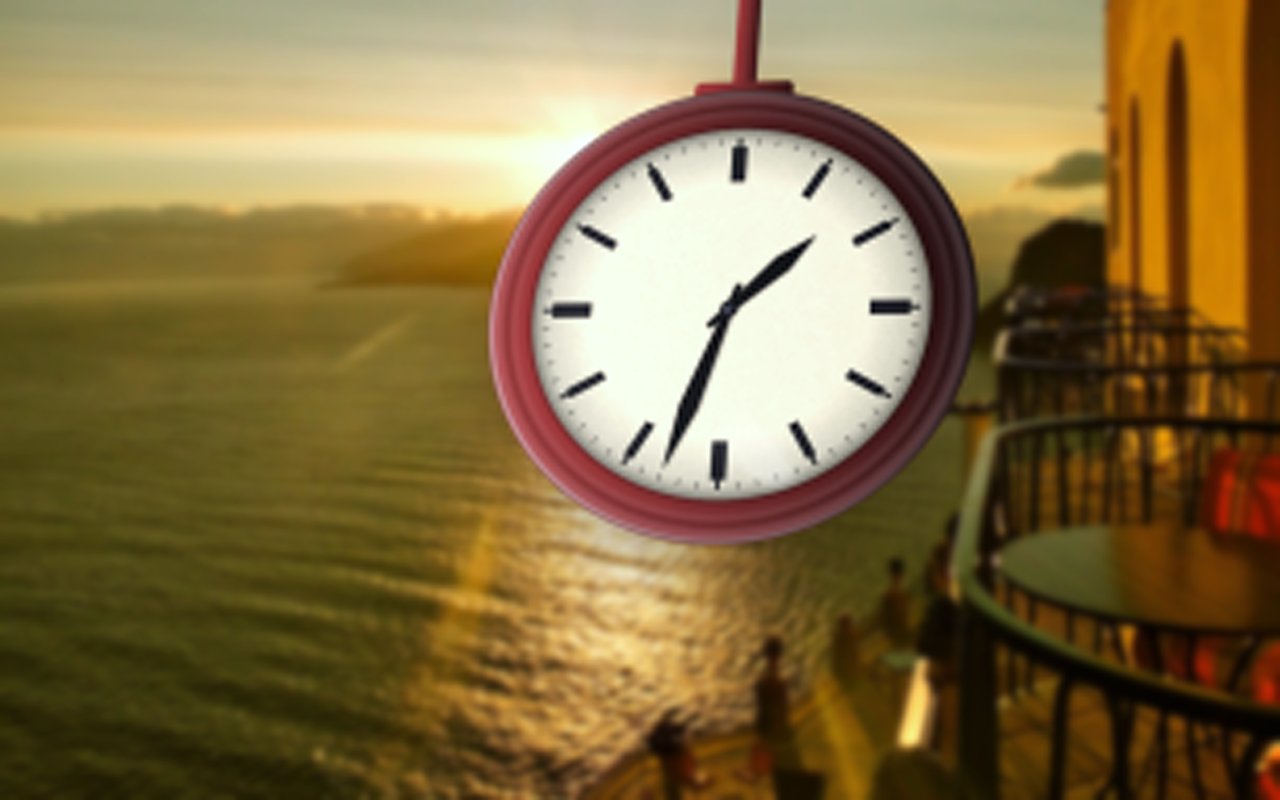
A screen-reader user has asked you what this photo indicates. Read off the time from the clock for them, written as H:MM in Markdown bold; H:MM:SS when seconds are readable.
**1:33**
